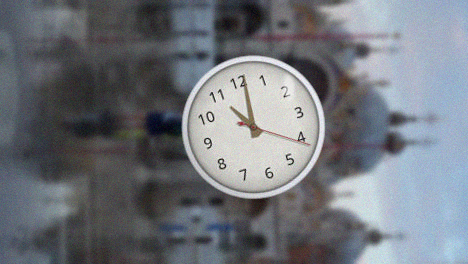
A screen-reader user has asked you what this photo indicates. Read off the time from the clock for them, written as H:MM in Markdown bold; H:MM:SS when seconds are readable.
**11:01:21**
